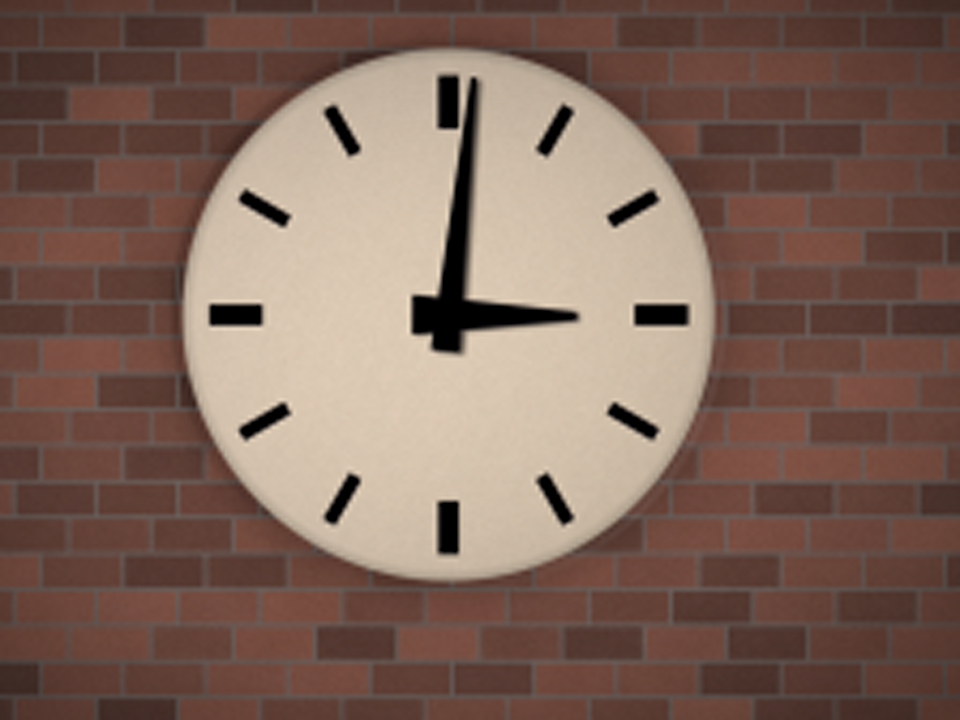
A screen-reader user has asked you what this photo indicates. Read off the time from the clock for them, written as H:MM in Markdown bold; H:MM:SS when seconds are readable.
**3:01**
